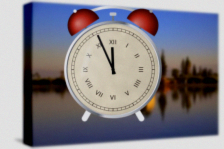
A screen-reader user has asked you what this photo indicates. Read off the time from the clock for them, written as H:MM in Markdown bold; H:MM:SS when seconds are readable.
**11:56**
